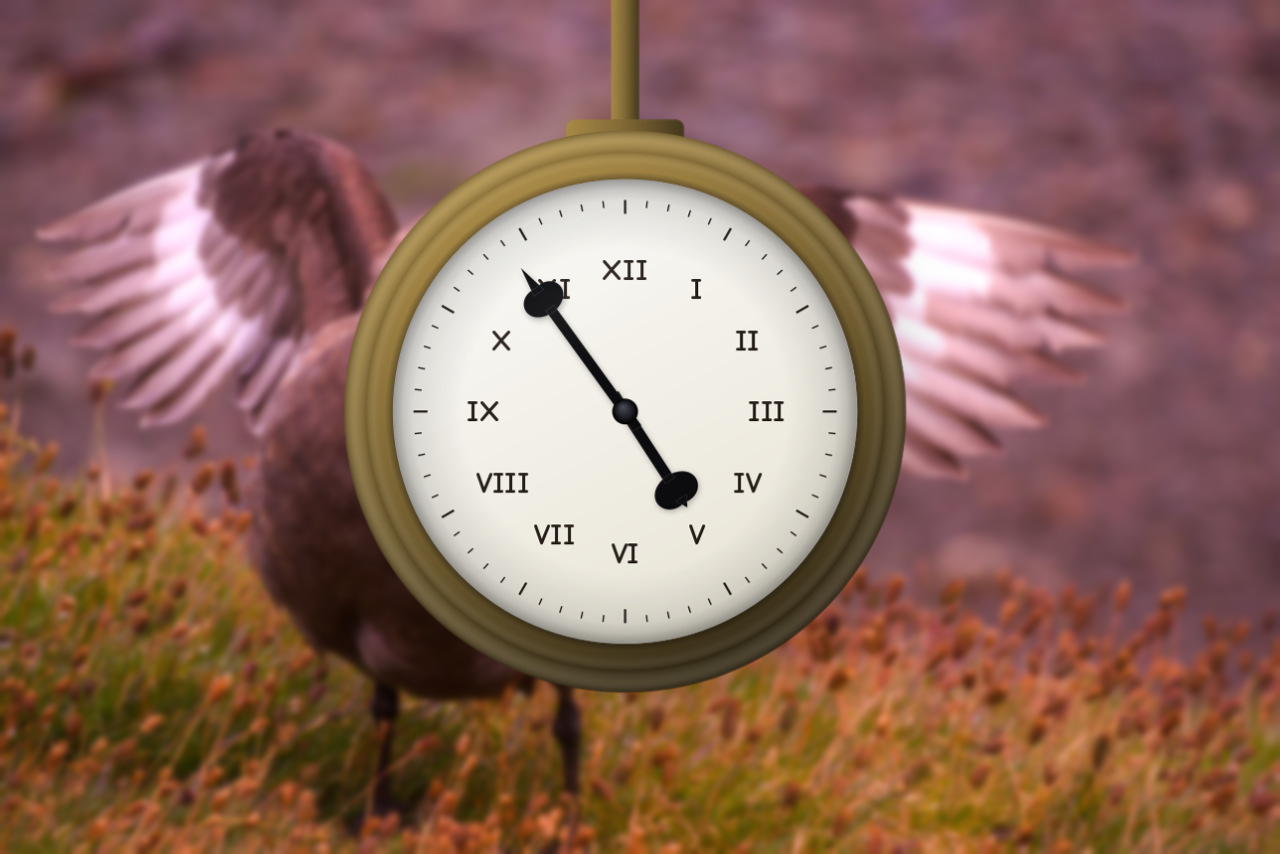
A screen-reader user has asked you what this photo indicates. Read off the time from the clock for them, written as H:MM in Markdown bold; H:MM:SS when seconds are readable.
**4:54**
